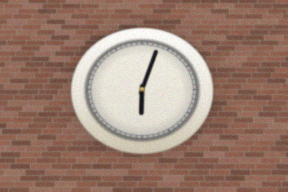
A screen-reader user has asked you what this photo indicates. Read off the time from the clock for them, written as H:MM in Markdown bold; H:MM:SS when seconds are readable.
**6:03**
